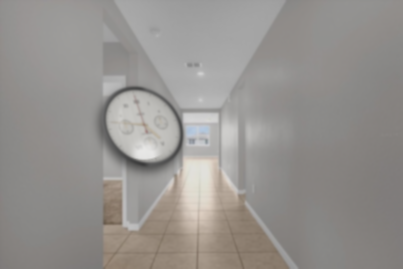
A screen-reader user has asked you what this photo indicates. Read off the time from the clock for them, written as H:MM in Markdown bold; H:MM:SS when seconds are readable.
**4:47**
